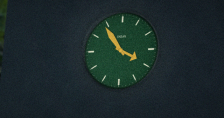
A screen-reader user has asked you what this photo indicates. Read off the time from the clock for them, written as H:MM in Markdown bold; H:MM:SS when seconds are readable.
**3:54**
